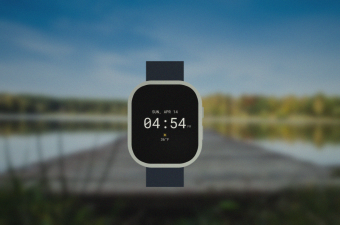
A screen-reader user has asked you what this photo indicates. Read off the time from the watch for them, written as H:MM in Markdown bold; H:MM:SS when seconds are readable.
**4:54**
